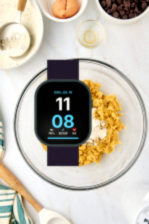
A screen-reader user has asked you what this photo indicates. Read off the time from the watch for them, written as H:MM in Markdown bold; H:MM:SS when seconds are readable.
**11:08**
